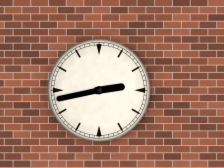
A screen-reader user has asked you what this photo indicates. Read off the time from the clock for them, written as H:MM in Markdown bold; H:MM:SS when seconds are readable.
**2:43**
